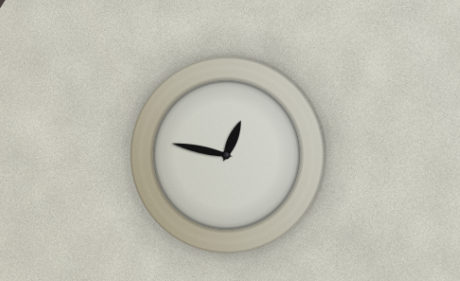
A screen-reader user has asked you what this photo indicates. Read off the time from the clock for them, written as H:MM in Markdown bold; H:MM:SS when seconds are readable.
**12:47**
